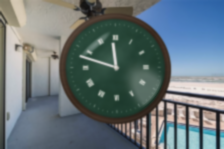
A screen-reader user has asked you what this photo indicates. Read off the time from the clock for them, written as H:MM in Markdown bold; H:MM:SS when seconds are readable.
**11:48**
